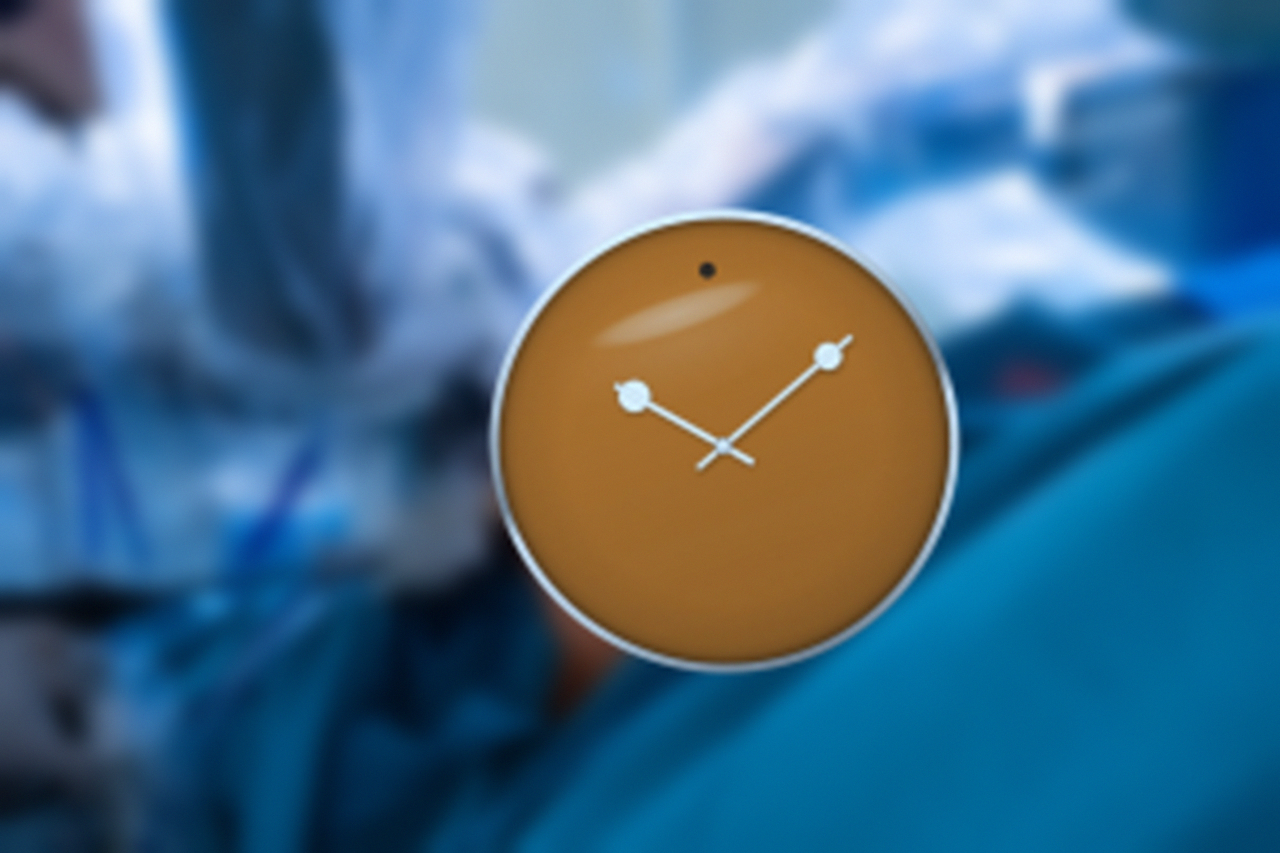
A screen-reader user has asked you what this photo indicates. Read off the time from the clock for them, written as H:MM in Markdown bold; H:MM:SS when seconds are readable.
**10:09**
